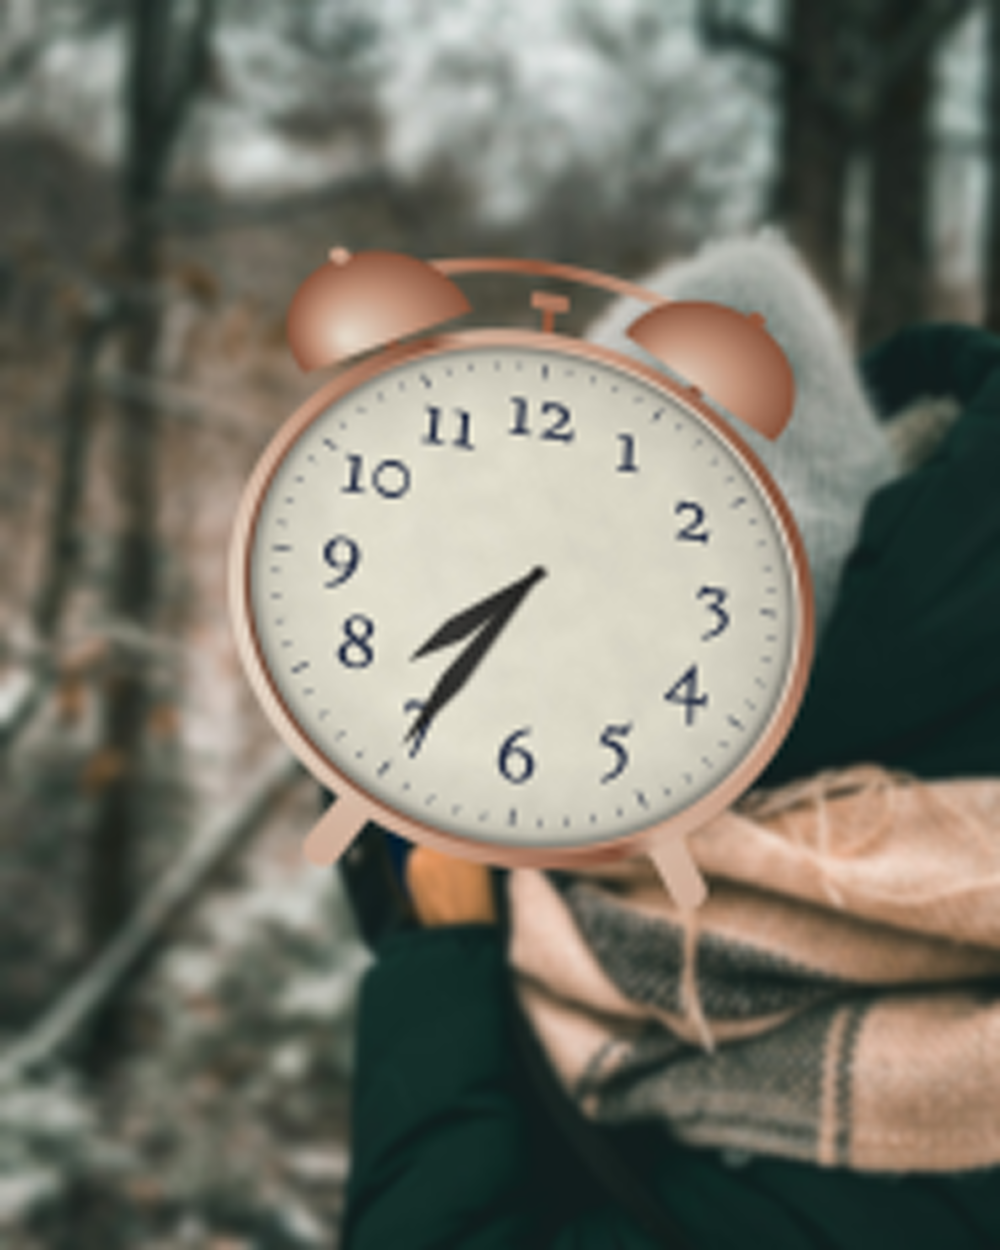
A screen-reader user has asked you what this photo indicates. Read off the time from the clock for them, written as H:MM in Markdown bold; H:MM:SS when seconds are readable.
**7:35**
